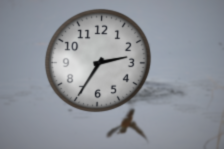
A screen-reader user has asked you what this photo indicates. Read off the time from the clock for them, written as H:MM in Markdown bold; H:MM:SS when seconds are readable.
**2:35**
